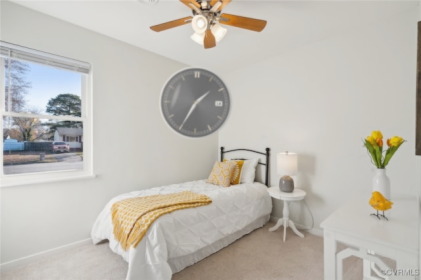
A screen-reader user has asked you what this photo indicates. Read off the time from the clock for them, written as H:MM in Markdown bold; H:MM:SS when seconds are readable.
**1:35**
